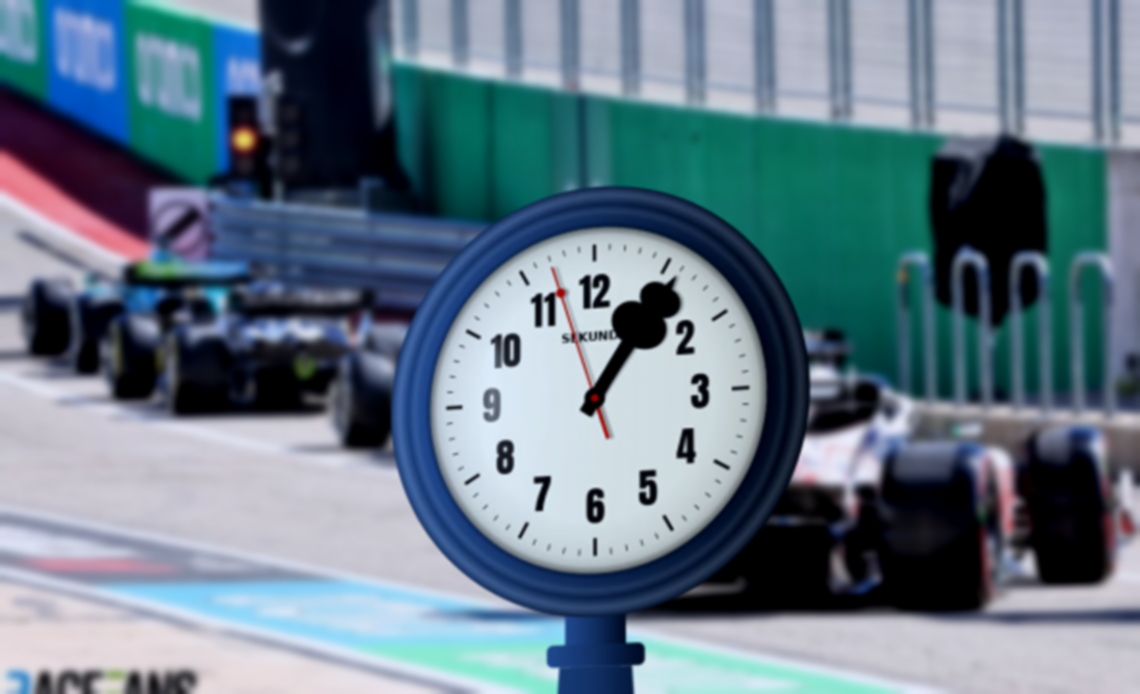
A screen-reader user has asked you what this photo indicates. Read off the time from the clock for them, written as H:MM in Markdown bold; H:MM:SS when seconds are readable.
**1:05:57**
